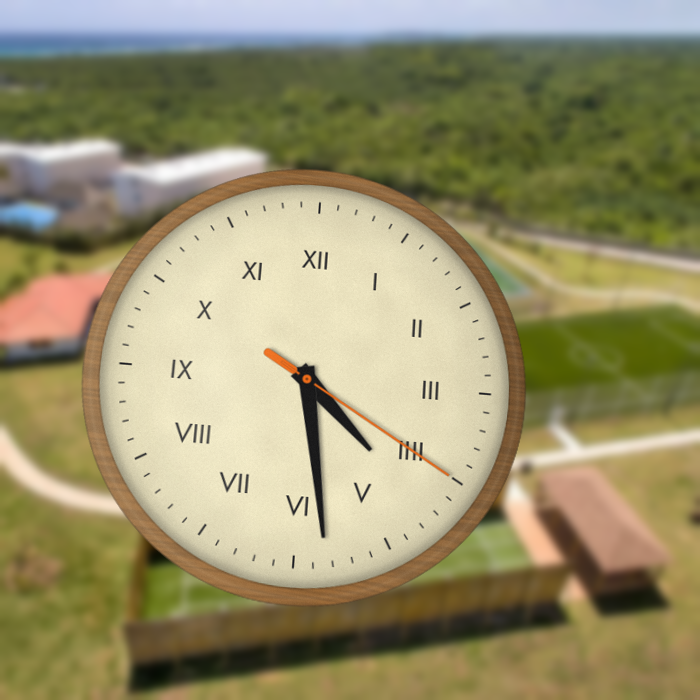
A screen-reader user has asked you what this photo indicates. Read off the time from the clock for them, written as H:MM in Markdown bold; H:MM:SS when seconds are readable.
**4:28:20**
